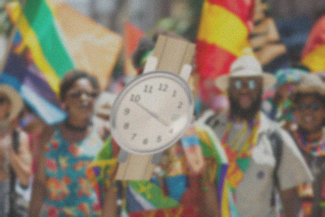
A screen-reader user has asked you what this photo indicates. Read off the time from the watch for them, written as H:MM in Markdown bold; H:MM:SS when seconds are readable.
**3:49**
